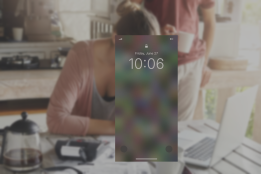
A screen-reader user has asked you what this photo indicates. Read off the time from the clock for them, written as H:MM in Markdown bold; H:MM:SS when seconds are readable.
**10:06**
